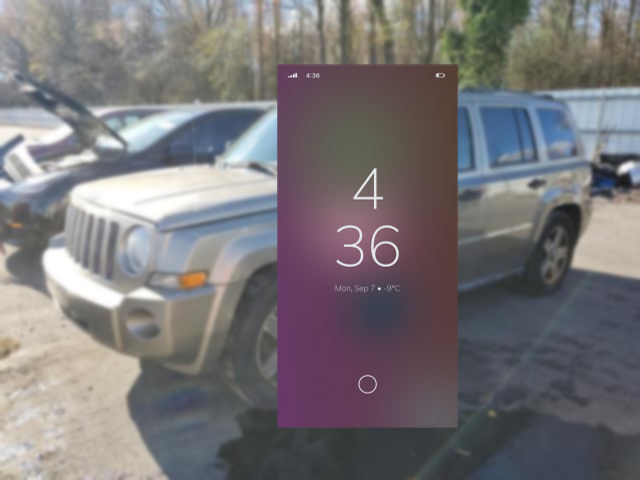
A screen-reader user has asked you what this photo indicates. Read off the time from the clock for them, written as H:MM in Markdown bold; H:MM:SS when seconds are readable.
**4:36**
